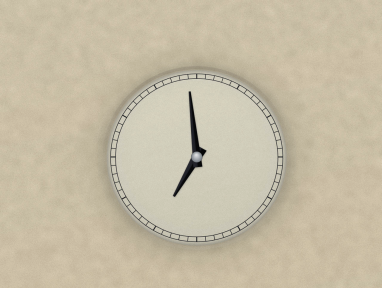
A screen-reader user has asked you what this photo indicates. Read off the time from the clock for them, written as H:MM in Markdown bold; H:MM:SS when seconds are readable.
**6:59**
